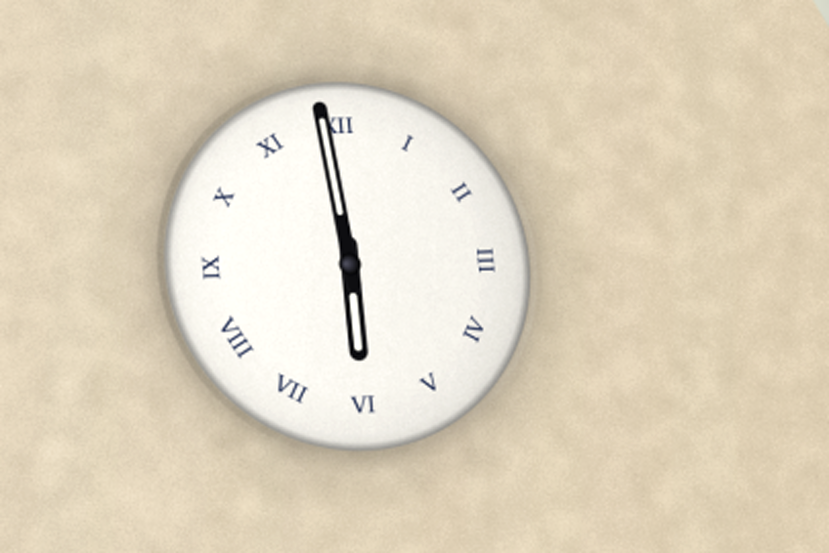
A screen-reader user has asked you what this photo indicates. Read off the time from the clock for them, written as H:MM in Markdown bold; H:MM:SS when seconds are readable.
**5:59**
